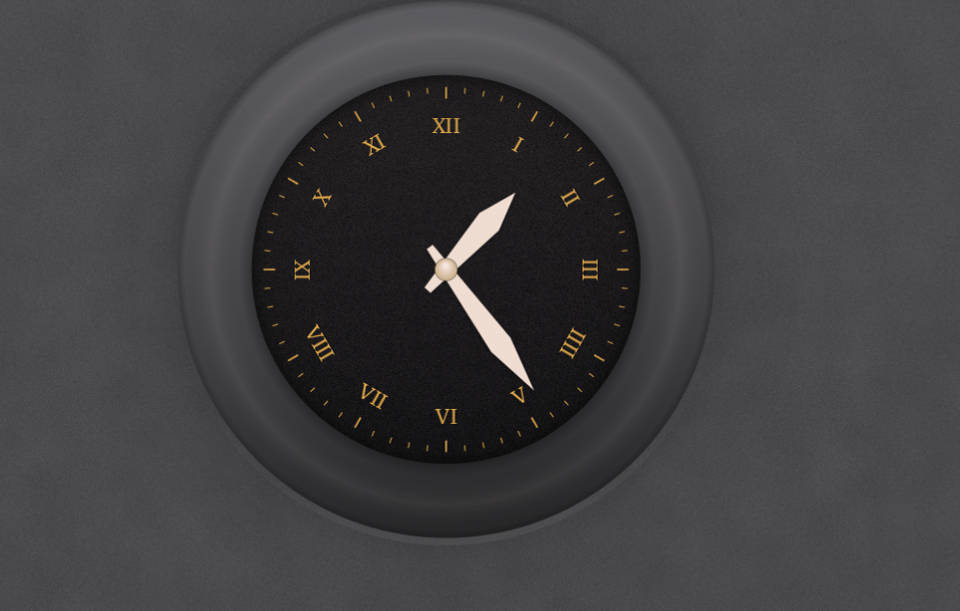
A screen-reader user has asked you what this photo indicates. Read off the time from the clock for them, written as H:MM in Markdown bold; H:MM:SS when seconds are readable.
**1:24**
